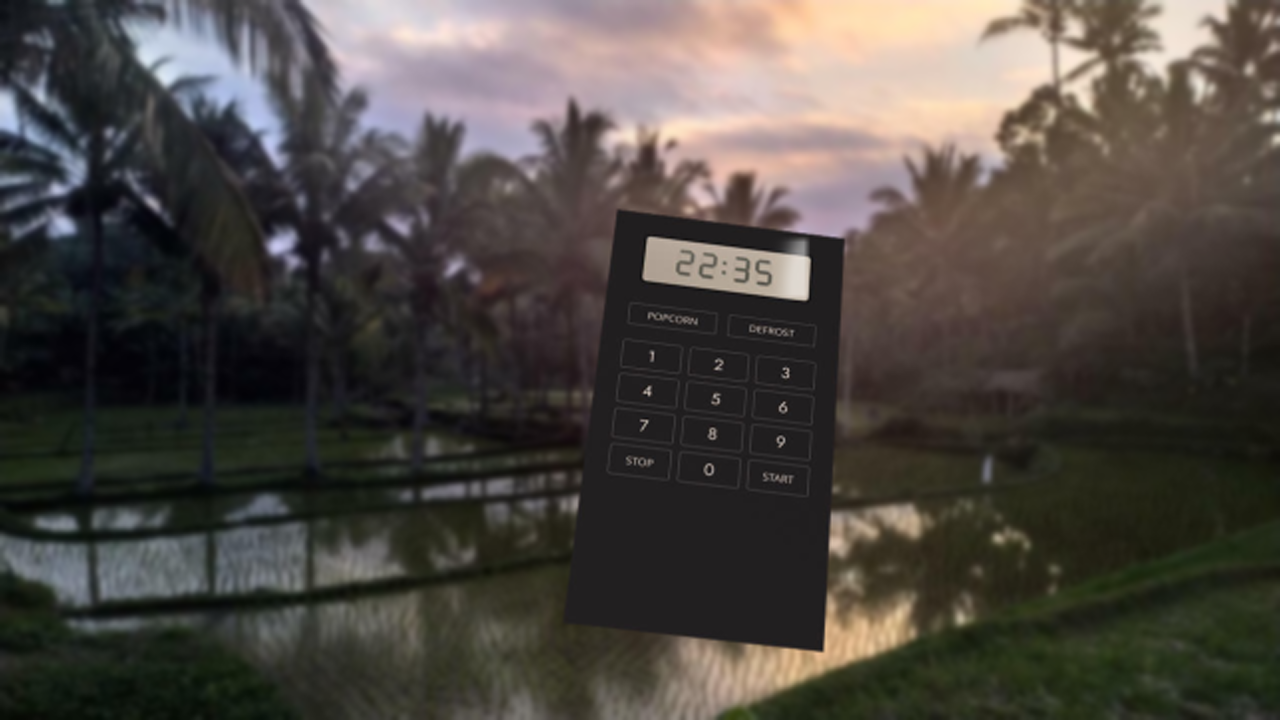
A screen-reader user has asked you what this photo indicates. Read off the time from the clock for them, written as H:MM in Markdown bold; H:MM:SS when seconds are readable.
**22:35**
